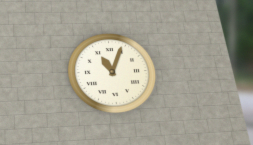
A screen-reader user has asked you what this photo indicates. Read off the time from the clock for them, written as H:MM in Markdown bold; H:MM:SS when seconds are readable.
**11:04**
